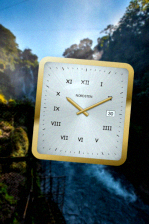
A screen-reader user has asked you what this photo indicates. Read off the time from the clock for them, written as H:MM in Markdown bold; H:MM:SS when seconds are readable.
**10:10**
